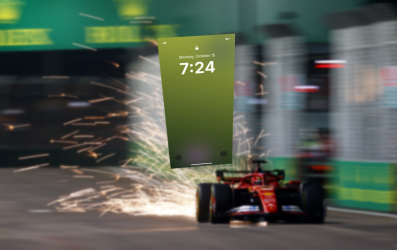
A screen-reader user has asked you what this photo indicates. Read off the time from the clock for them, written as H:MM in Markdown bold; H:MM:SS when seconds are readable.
**7:24**
